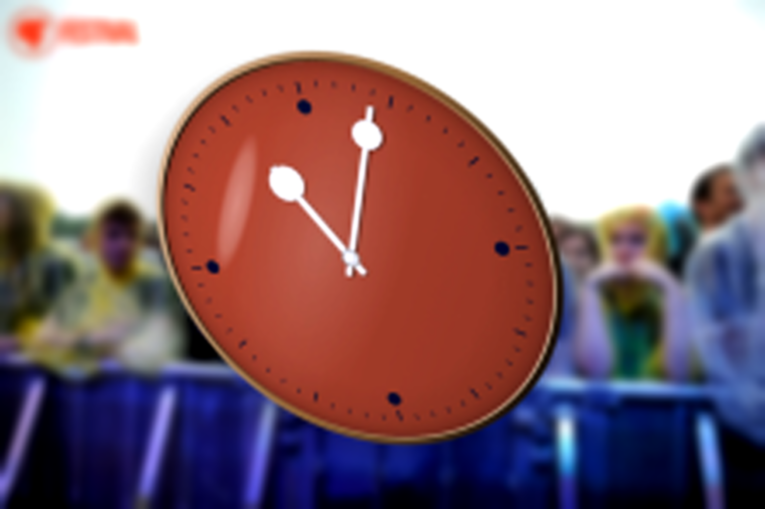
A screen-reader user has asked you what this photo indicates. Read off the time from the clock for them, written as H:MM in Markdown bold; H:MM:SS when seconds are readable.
**11:04**
